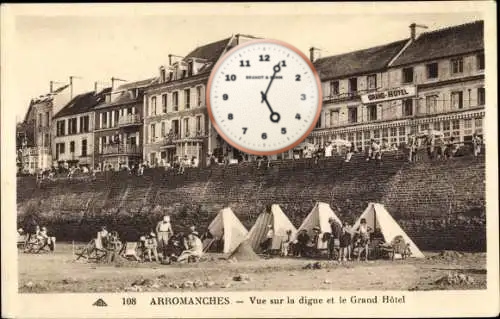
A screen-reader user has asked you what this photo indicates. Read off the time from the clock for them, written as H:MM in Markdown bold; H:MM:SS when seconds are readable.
**5:04**
